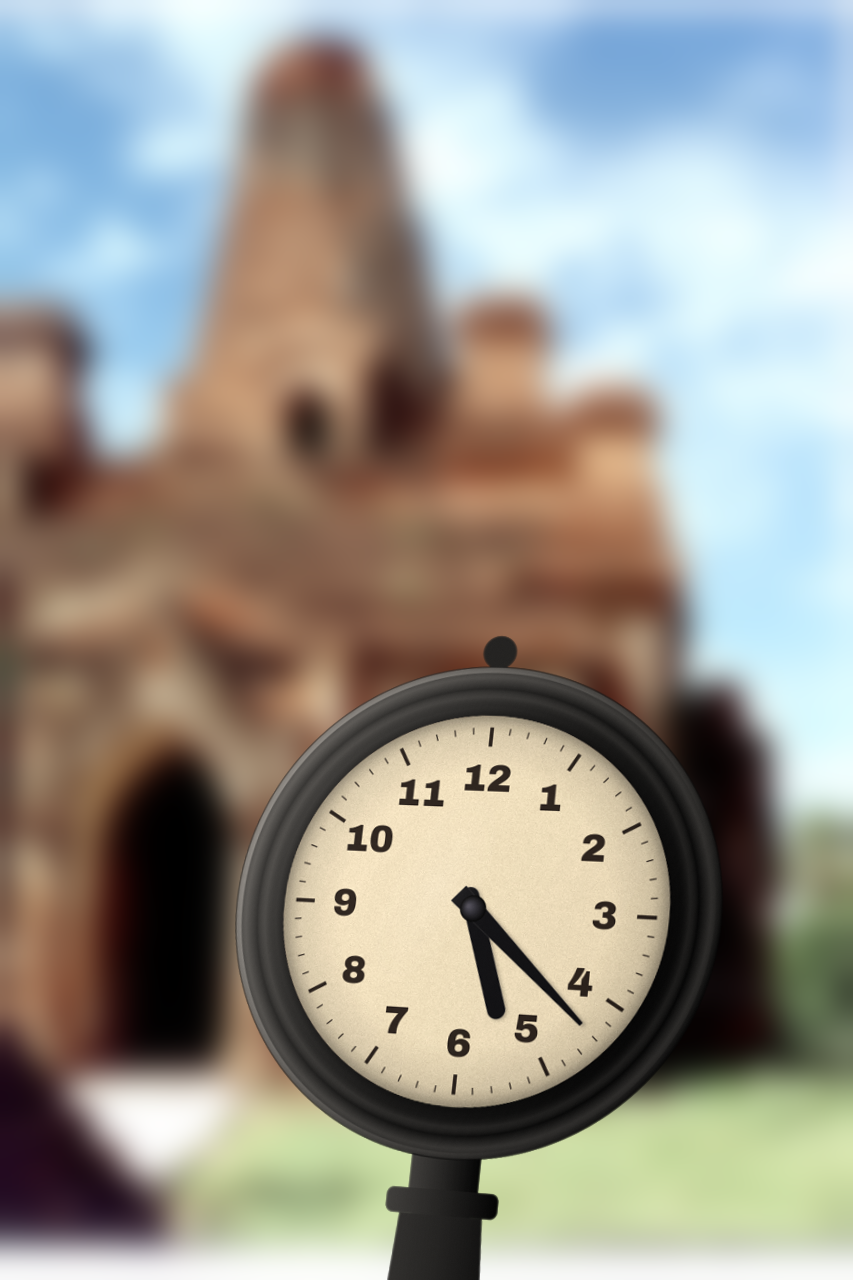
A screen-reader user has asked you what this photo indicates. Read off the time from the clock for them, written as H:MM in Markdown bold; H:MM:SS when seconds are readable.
**5:22**
